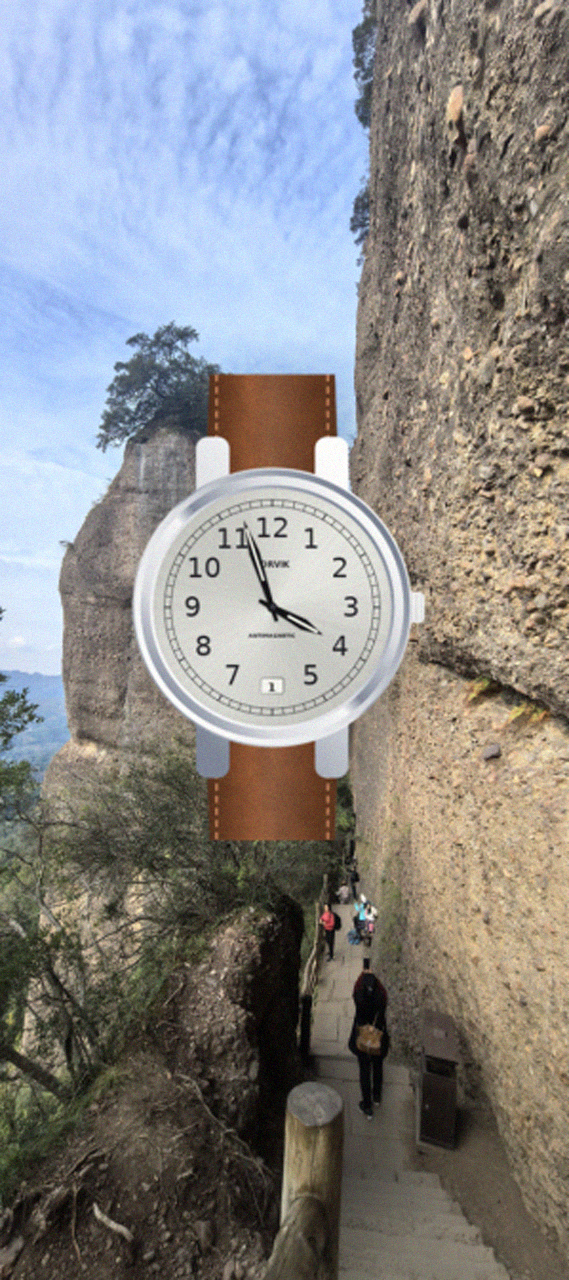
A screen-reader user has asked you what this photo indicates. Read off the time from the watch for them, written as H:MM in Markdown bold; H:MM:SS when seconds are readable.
**3:57**
